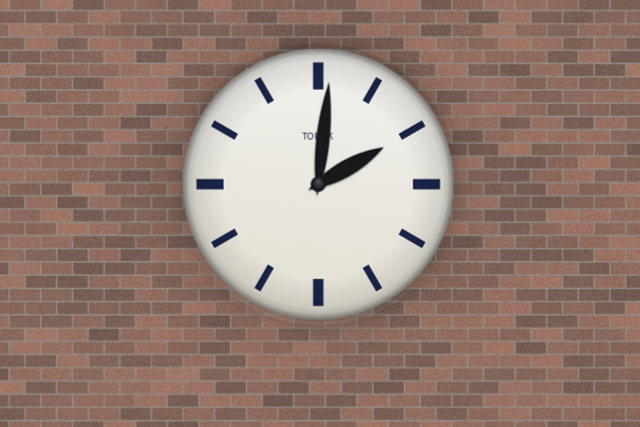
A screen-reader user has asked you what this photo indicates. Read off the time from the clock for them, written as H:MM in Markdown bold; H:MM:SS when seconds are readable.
**2:01**
